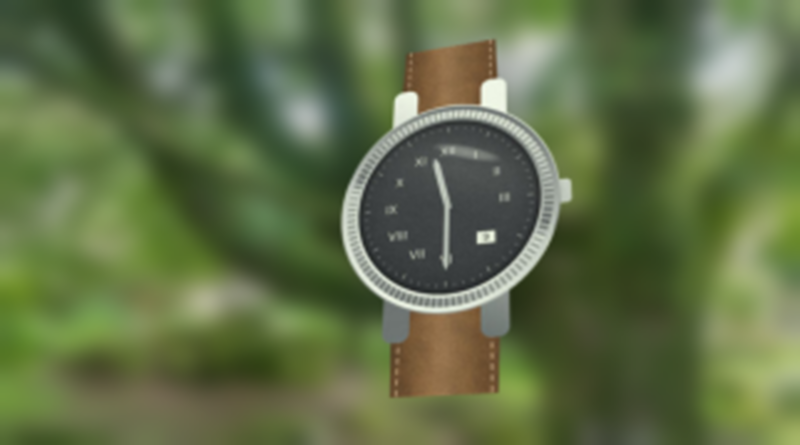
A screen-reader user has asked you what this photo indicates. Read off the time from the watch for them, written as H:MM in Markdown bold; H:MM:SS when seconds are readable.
**11:30**
